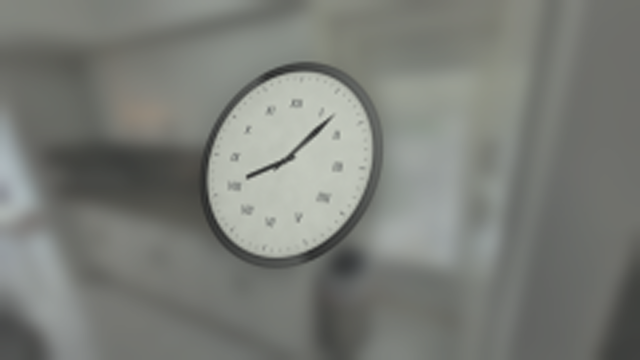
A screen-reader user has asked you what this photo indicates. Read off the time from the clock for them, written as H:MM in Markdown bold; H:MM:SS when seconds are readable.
**8:07**
